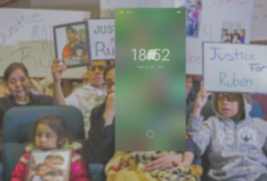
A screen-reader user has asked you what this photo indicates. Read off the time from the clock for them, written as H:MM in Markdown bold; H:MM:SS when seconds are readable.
**18:52**
